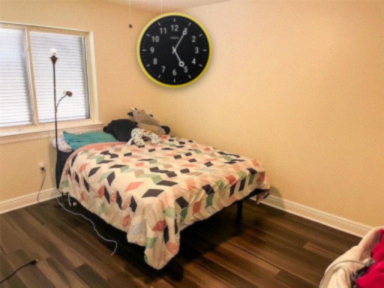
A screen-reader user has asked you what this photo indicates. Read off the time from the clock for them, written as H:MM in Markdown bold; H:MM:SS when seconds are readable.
**5:05**
